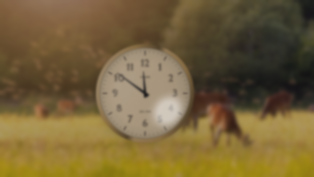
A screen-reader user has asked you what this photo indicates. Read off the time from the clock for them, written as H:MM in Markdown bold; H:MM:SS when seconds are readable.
**11:51**
